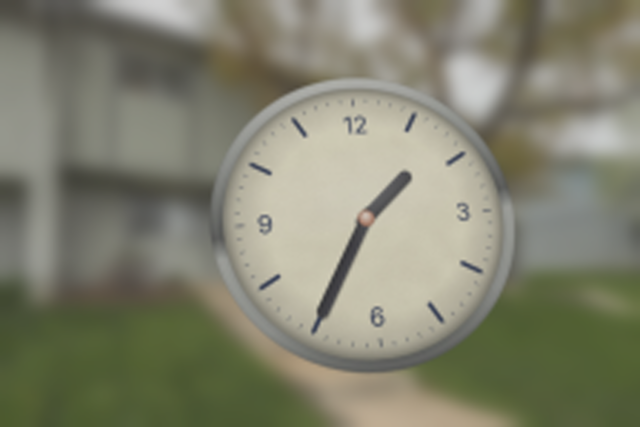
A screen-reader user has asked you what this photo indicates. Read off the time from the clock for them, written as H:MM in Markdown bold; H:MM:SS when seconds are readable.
**1:35**
